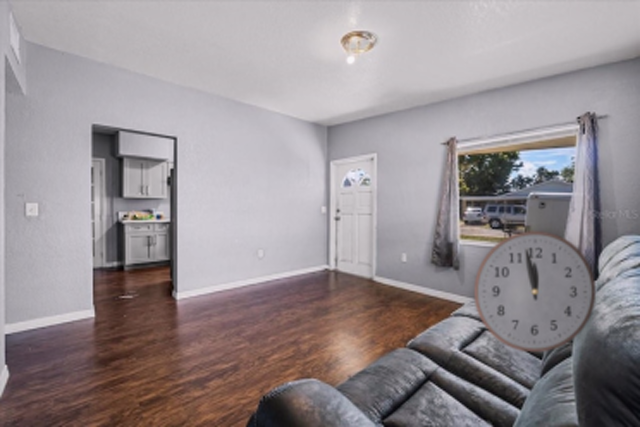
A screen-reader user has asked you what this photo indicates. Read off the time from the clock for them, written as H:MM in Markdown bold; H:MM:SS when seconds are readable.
**11:58**
